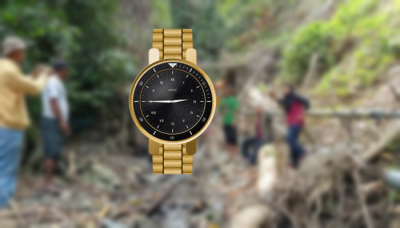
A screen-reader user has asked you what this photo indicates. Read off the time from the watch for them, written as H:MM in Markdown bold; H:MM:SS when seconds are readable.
**2:45**
